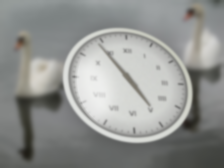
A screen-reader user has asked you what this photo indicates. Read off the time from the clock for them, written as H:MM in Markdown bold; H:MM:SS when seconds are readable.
**4:54**
